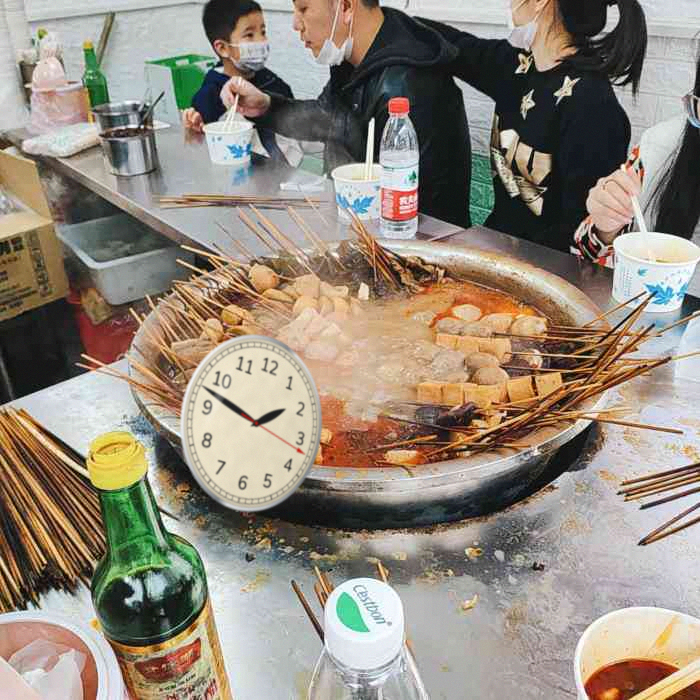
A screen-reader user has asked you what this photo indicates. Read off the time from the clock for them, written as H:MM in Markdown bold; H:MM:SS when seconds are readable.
**1:47:17**
